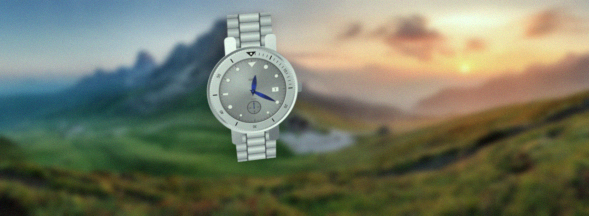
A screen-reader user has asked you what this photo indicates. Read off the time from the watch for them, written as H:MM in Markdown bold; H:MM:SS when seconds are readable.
**12:20**
